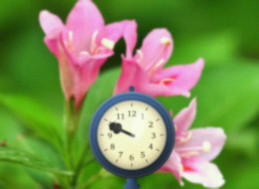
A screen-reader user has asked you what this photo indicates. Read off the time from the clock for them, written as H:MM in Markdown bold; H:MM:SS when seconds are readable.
**9:49**
